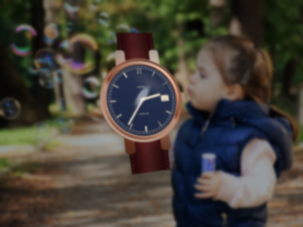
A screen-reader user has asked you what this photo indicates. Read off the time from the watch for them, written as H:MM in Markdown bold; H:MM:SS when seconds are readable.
**2:36**
